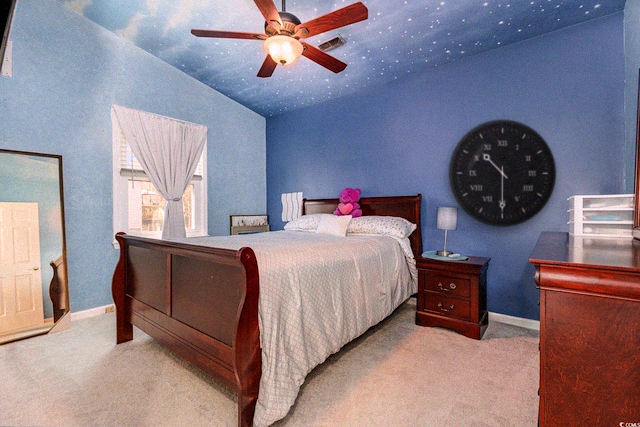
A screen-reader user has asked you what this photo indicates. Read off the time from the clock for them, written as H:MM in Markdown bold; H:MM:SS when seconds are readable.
**10:30**
